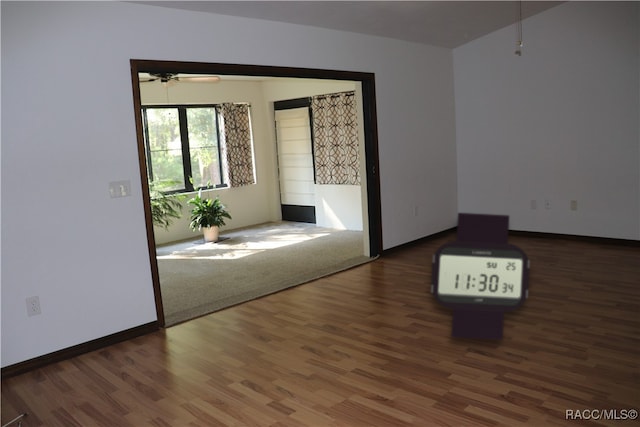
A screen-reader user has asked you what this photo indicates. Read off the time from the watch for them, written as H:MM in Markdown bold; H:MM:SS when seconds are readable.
**11:30**
